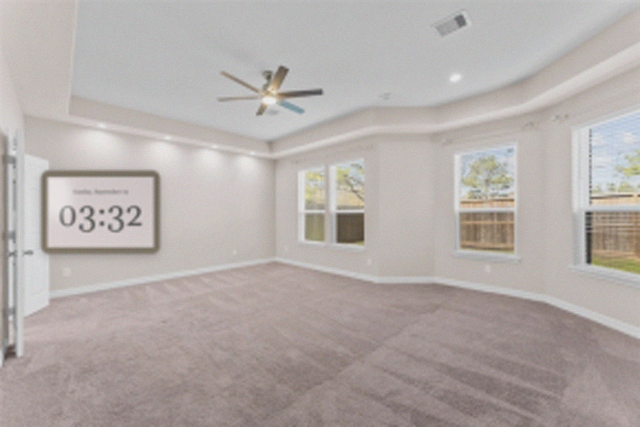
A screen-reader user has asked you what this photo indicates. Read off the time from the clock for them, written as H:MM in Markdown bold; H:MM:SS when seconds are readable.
**3:32**
